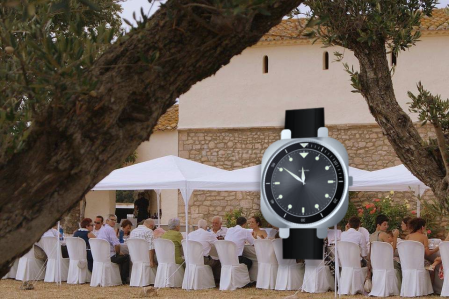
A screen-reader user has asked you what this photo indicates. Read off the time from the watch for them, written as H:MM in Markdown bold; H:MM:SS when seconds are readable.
**11:51**
